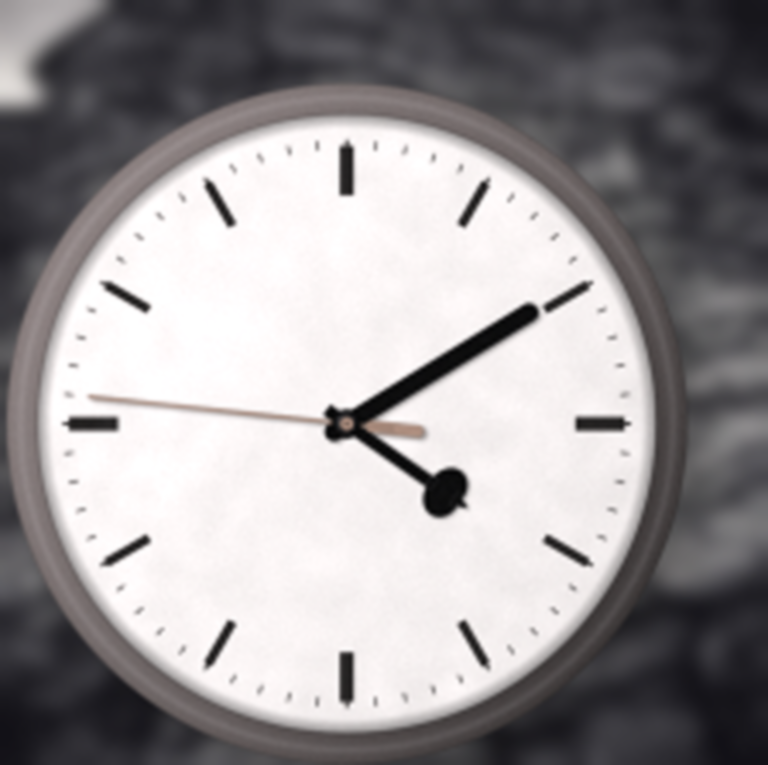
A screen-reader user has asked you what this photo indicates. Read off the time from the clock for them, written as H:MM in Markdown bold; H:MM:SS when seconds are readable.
**4:09:46**
